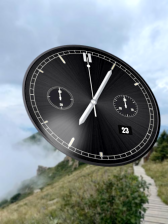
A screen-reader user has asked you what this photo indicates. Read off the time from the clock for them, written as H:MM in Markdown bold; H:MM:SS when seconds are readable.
**7:05**
